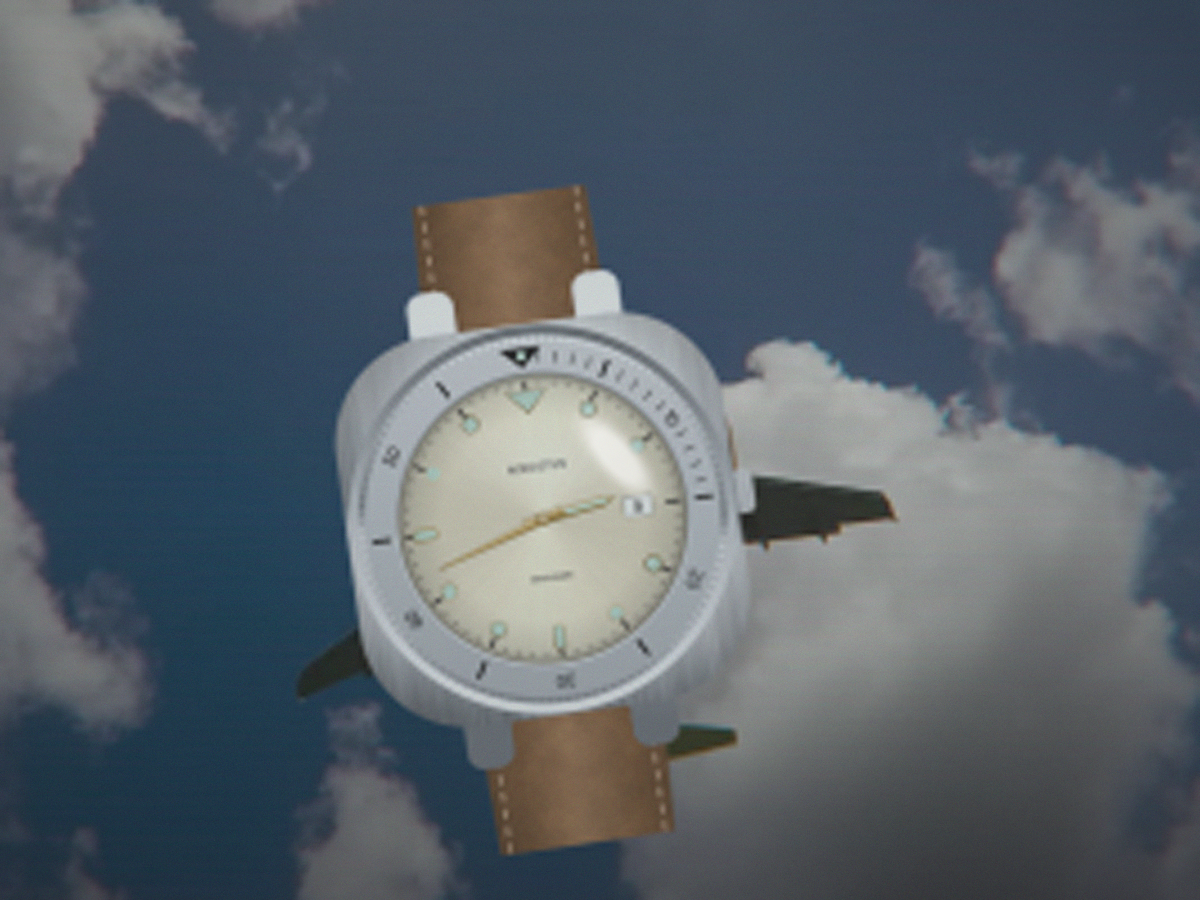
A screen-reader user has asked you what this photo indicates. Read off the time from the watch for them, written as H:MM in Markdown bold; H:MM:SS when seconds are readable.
**2:42**
